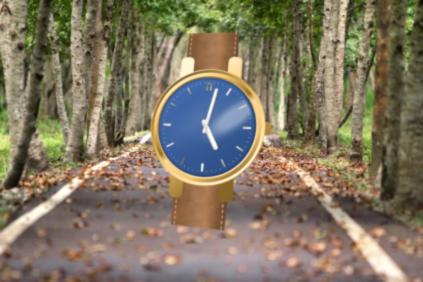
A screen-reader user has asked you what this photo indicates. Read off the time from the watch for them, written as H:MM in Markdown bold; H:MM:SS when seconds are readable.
**5:02**
